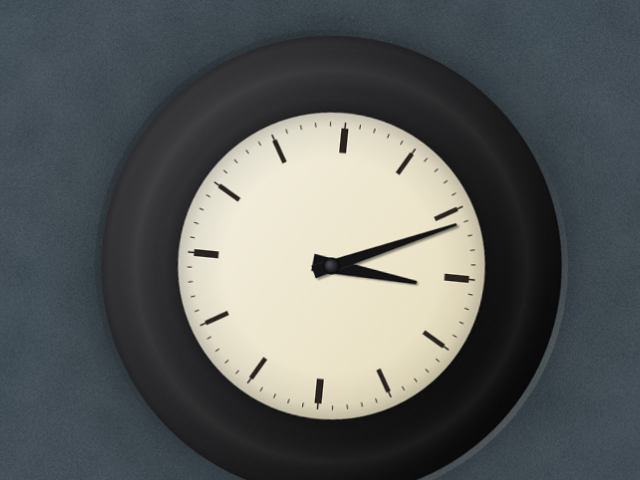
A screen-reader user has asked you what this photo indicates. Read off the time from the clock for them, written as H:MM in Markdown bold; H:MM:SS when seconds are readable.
**3:11**
